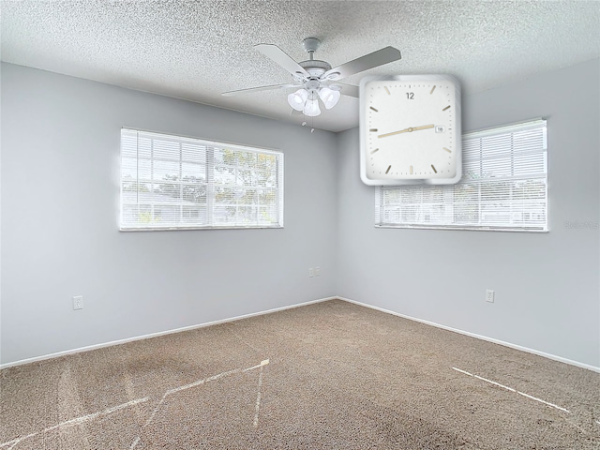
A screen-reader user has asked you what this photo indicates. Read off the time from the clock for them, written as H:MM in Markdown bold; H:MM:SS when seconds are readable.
**2:43**
